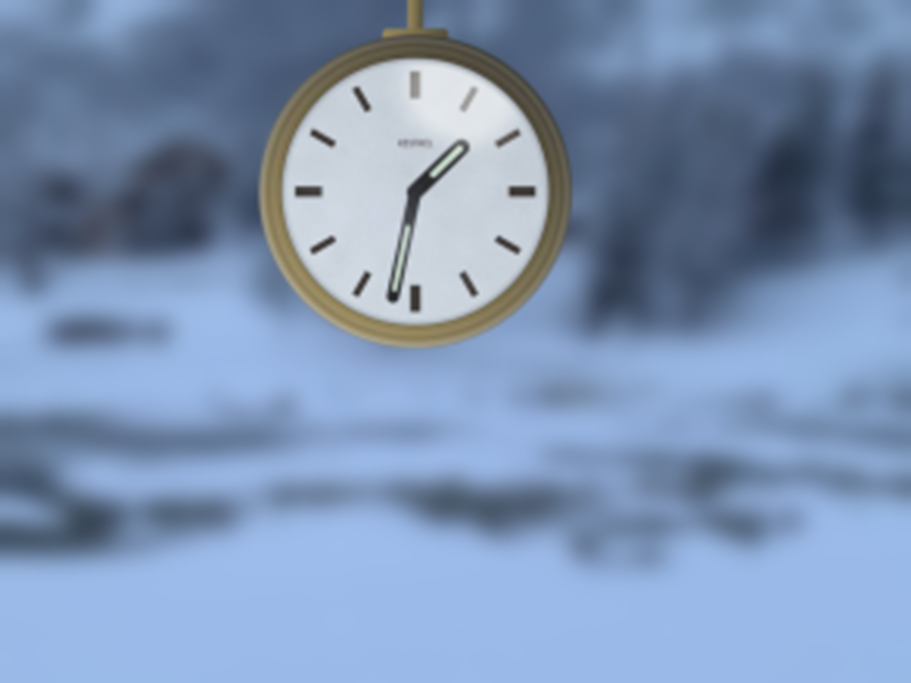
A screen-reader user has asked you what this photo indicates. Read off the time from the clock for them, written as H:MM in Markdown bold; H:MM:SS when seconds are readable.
**1:32**
